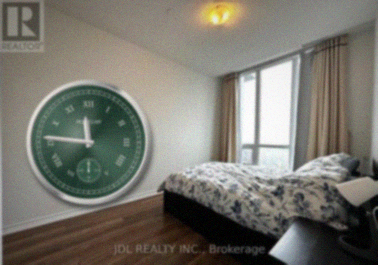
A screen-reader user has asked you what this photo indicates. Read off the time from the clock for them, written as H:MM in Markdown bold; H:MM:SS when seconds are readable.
**11:46**
